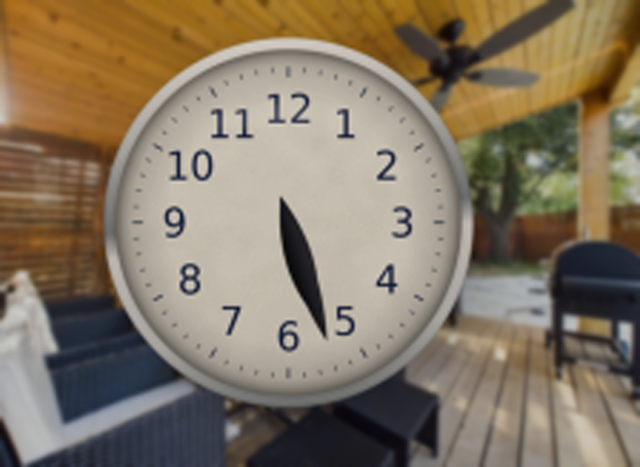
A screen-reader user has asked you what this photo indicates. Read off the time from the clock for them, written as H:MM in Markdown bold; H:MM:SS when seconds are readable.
**5:27**
